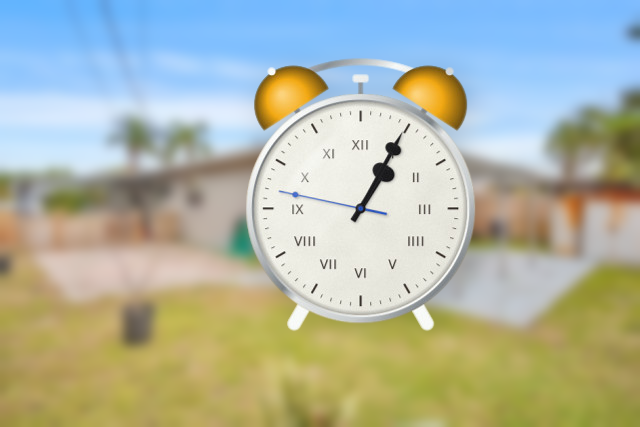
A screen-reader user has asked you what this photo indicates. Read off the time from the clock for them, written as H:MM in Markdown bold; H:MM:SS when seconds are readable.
**1:04:47**
